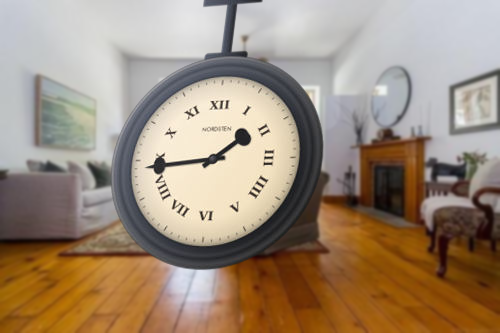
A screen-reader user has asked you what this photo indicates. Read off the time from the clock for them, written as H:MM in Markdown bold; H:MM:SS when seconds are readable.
**1:44**
